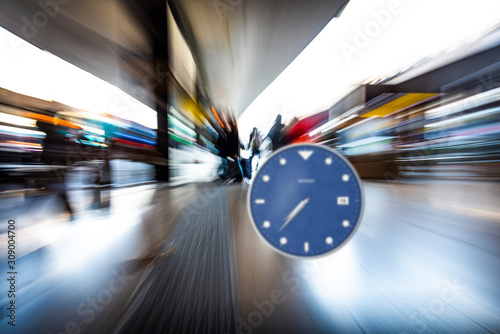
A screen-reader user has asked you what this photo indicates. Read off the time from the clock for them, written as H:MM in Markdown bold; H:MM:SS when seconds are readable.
**7:37**
